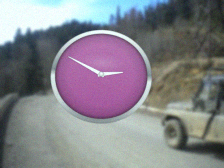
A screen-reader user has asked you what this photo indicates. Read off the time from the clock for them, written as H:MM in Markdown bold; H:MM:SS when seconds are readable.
**2:50**
